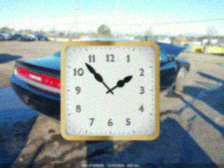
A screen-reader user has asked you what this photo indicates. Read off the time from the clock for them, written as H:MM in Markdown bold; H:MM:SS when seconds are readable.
**1:53**
